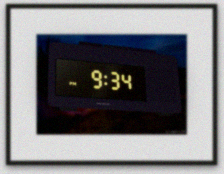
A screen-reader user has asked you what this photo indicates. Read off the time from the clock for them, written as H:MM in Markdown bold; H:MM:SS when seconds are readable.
**9:34**
